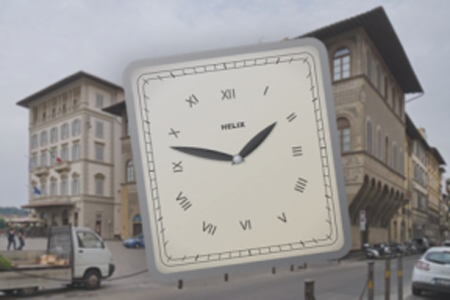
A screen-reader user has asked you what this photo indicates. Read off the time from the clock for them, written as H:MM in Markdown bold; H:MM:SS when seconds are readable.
**1:48**
